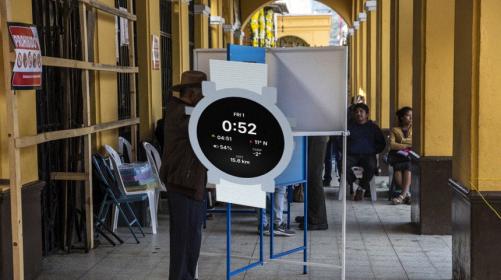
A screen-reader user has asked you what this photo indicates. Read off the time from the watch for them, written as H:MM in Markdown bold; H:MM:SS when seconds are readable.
**0:52**
